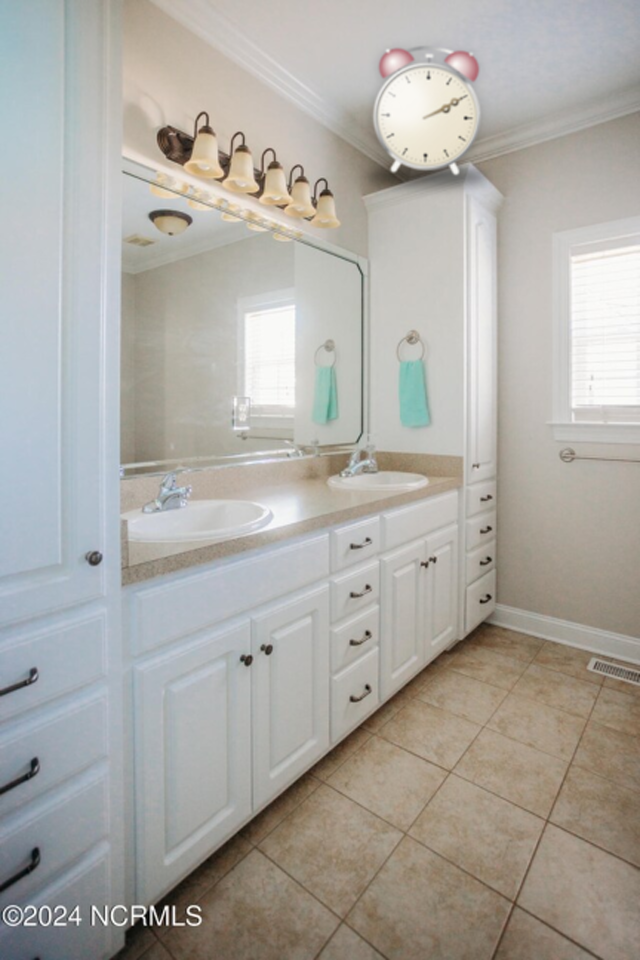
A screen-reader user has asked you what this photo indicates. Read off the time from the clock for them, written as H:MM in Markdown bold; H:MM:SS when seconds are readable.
**2:10**
